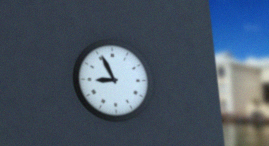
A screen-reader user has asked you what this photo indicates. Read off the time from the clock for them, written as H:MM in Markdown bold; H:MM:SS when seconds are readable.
**8:56**
